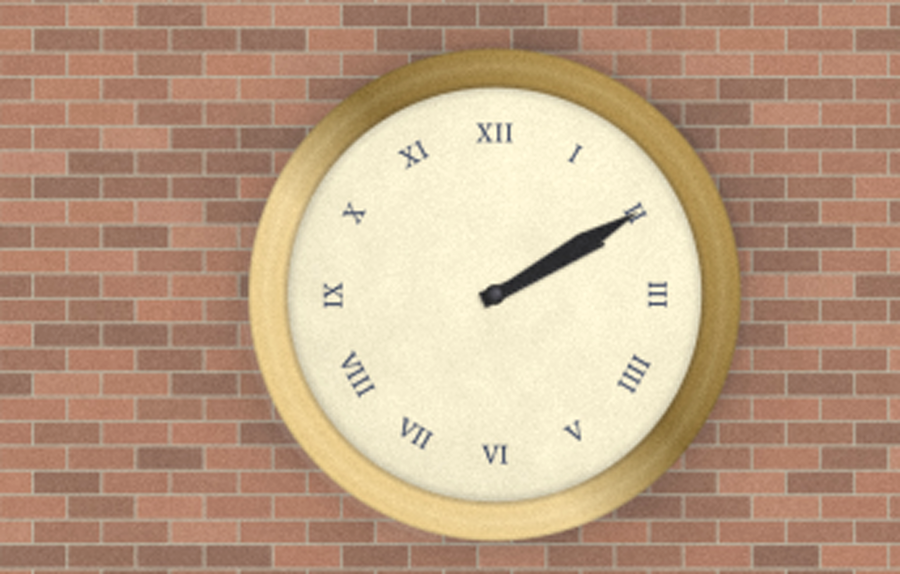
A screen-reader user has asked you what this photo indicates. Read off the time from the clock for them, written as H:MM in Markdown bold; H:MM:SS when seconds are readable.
**2:10**
